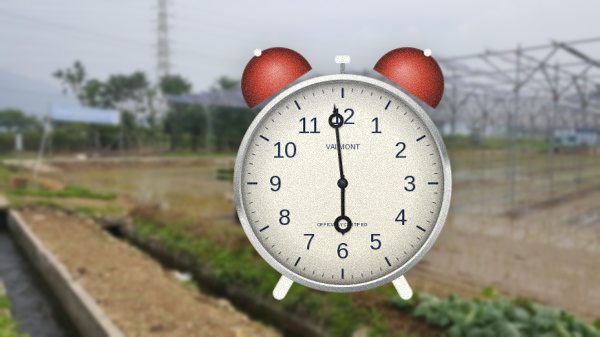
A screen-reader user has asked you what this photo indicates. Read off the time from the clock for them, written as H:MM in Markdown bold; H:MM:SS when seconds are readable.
**5:59**
